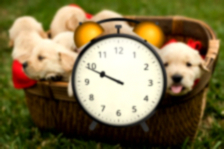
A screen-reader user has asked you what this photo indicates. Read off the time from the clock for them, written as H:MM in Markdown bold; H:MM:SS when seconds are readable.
**9:49**
